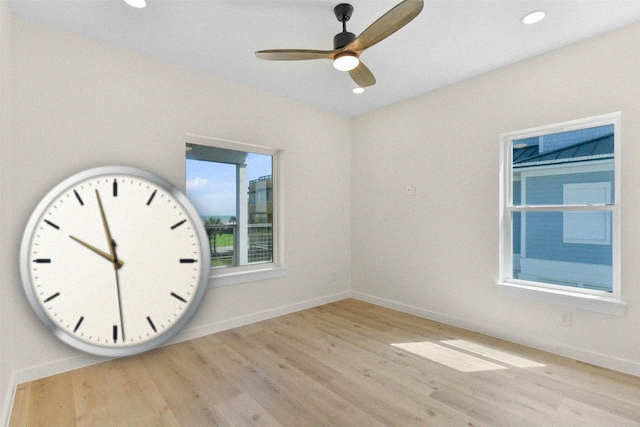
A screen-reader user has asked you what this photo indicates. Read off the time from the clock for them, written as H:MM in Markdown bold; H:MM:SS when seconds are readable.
**9:57:29**
